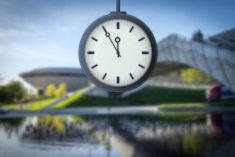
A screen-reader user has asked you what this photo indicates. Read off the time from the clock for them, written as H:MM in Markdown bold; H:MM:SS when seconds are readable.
**11:55**
